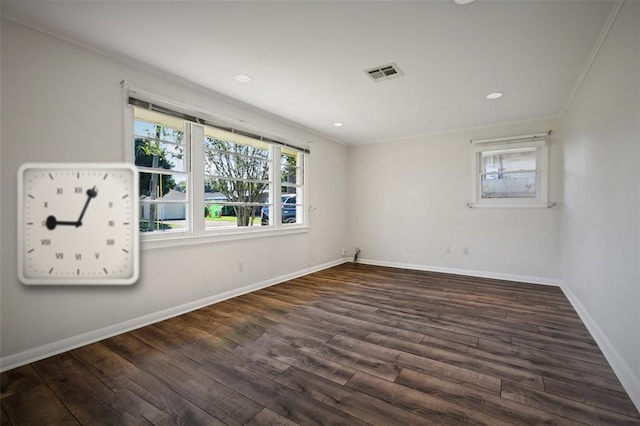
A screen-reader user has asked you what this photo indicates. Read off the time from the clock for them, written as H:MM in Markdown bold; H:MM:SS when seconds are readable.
**9:04**
